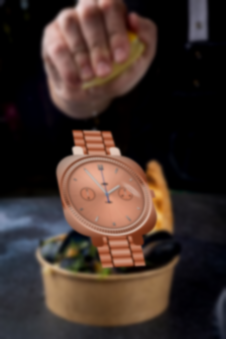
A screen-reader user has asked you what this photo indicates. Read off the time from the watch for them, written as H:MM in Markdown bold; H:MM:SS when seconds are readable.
**1:55**
